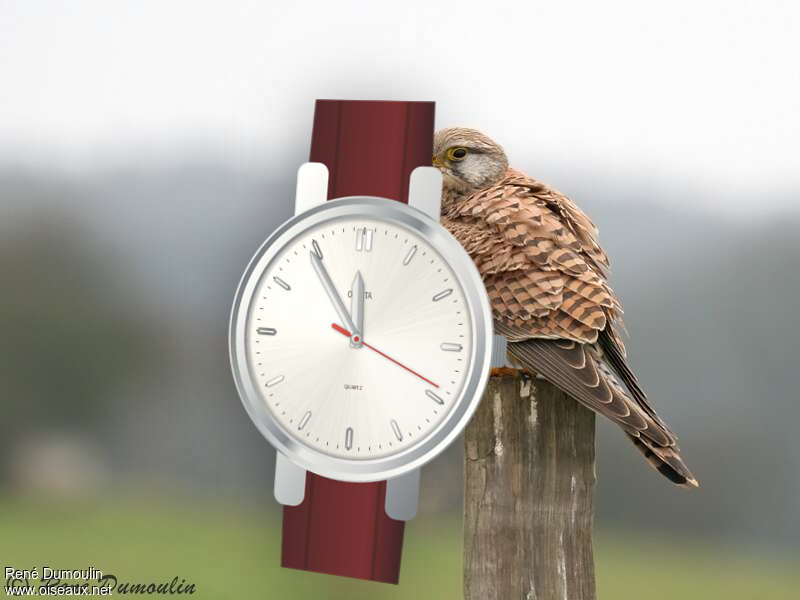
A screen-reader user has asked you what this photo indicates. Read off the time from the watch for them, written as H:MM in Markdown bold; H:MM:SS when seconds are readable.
**11:54:19**
